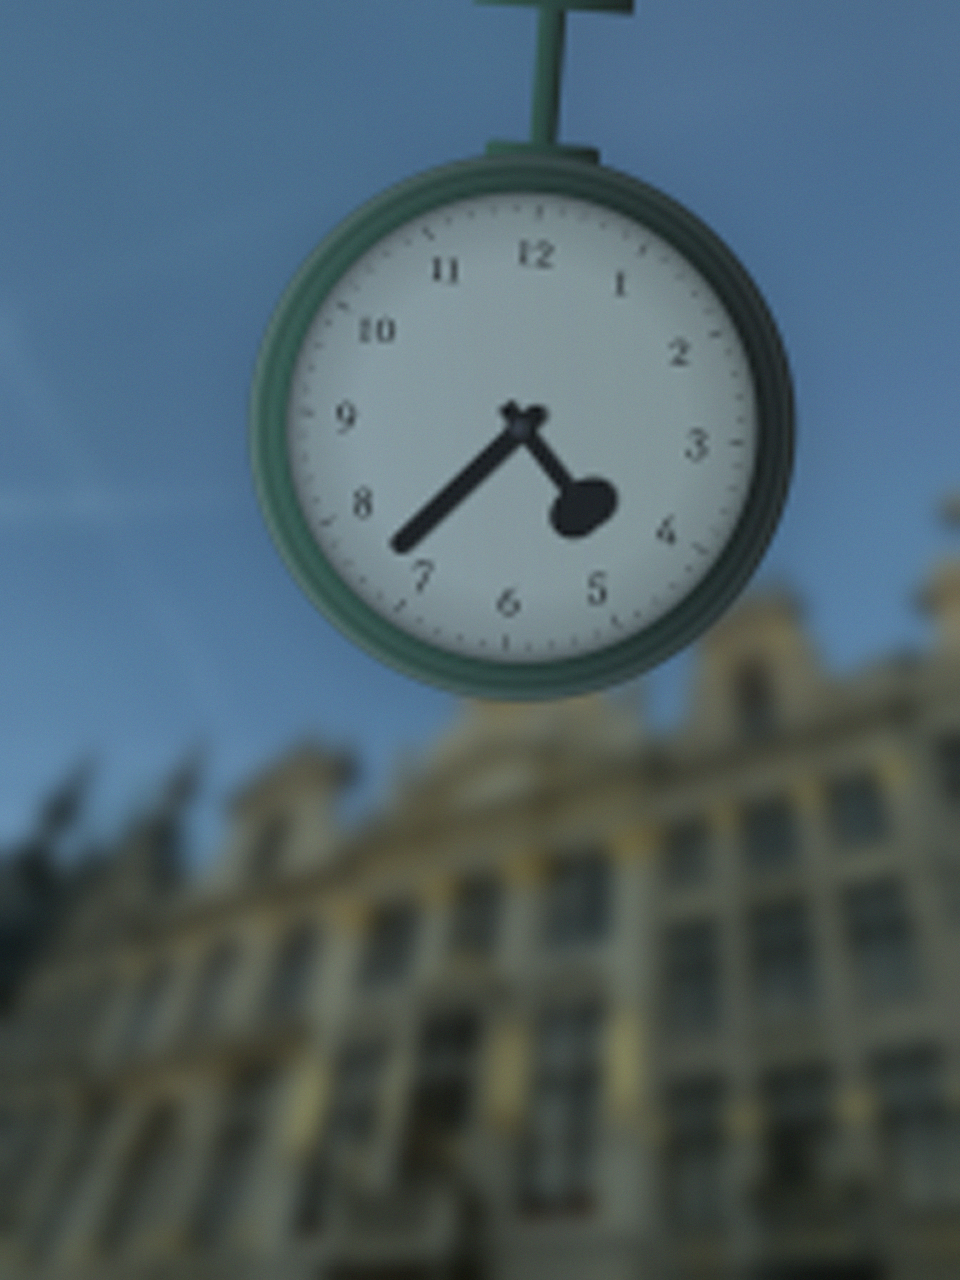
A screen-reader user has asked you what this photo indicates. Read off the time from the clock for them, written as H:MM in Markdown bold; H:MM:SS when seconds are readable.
**4:37**
